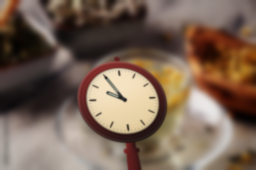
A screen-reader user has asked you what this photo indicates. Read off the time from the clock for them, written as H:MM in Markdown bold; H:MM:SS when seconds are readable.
**9:55**
